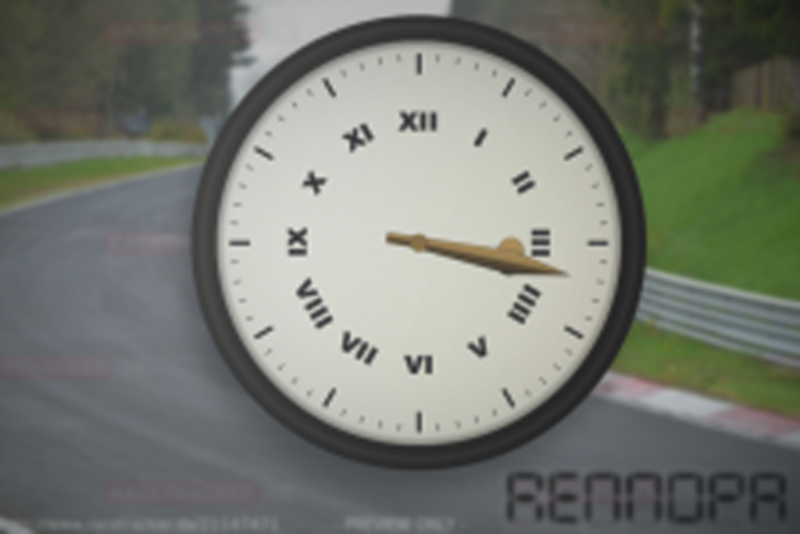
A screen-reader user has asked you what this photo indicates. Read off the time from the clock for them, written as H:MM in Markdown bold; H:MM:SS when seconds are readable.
**3:17**
